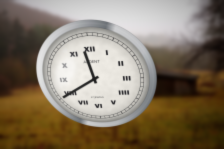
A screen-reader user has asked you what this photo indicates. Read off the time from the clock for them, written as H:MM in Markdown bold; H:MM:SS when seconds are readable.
**11:40**
